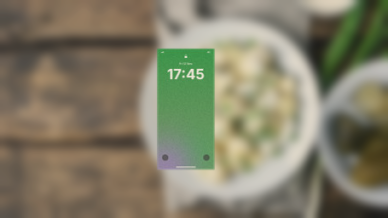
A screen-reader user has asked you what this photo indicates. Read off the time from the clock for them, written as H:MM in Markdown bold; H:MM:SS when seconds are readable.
**17:45**
